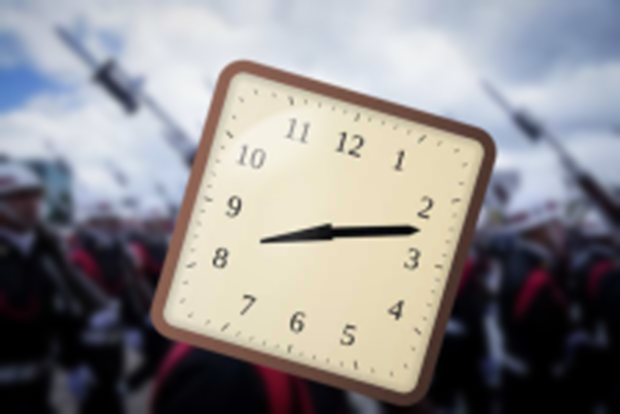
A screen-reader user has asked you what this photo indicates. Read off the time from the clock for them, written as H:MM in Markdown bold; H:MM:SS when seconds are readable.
**8:12**
